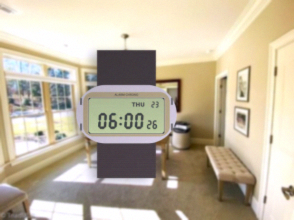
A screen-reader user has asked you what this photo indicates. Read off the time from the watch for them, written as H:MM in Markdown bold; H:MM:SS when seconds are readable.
**6:00:26**
